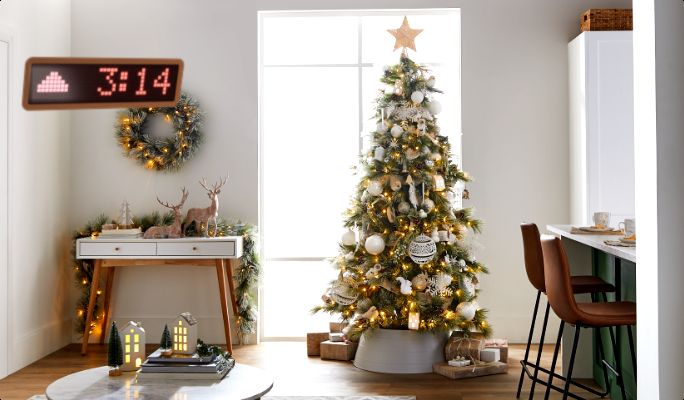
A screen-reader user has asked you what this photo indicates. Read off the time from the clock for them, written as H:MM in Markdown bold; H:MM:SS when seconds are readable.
**3:14**
